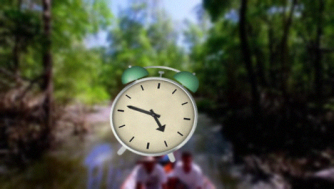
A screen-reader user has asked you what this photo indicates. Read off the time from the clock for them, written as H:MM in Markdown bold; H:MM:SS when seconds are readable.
**4:47**
